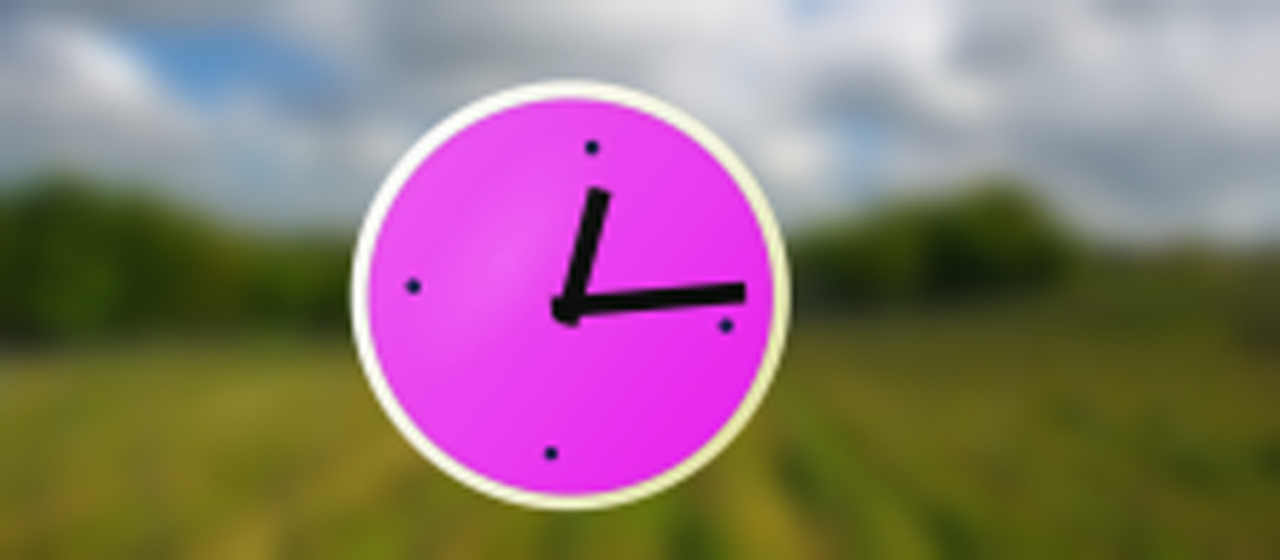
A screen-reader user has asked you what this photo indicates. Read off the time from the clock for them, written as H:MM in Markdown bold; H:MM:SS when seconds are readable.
**12:13**
